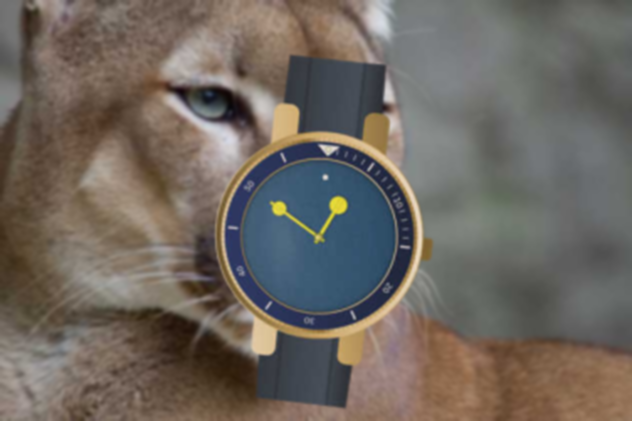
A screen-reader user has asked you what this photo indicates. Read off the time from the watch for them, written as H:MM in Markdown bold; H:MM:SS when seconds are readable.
**12:50**
